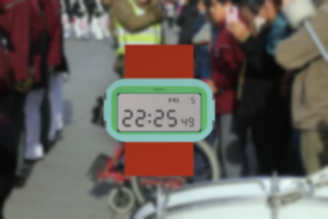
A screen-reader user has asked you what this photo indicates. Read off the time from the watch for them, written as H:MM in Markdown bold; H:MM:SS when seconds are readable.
**22:25**
